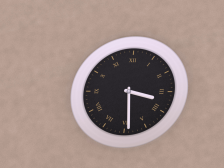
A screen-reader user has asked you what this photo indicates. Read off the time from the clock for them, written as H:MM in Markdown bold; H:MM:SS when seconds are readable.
**3:29**
